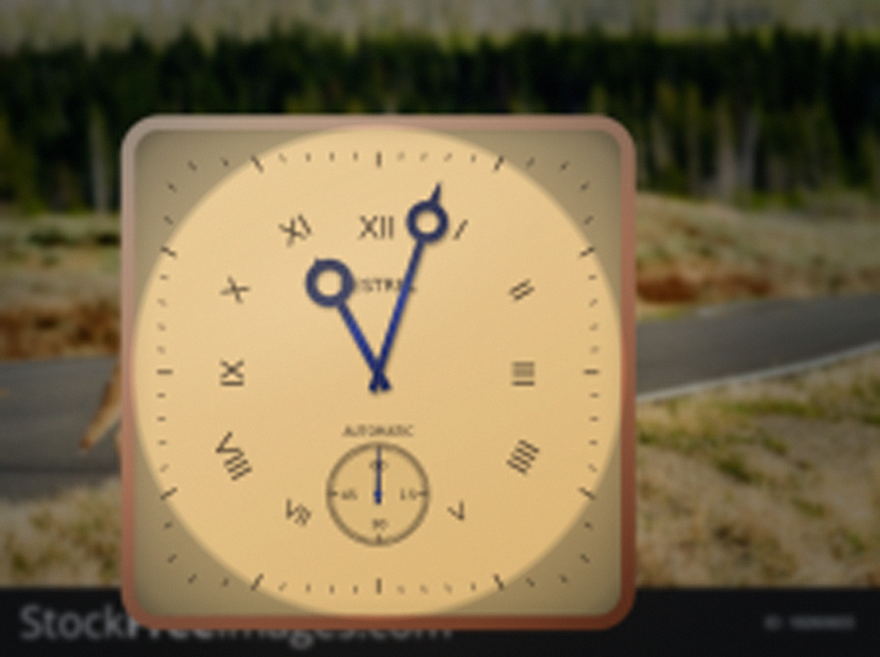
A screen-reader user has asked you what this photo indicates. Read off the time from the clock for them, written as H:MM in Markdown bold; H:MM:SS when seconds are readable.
**11:03**
